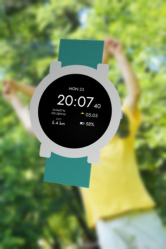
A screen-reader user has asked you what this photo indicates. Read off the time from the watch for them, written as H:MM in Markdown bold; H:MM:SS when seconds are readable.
**20:07**
